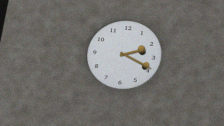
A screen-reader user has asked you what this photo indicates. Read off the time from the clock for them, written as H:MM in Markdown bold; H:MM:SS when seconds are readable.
**2:19**
